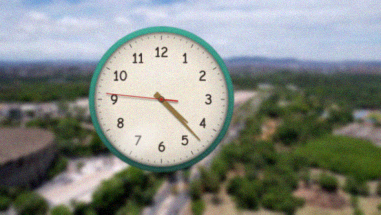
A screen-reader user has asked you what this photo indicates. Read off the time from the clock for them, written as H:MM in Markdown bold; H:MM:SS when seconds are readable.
**4:22:46**
